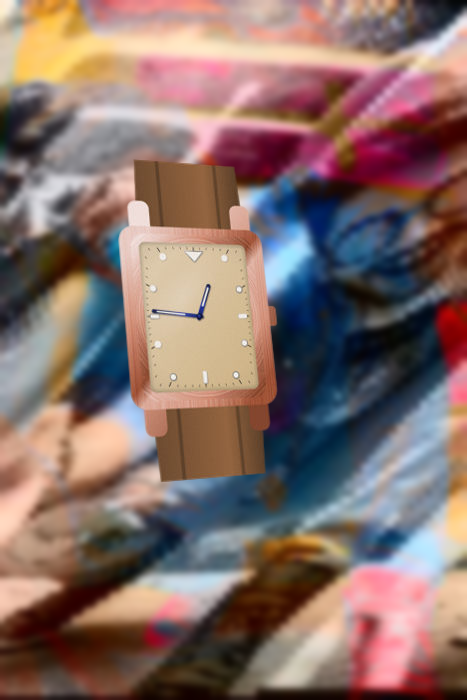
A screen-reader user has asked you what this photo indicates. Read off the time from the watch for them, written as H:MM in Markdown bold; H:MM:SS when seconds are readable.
**12:46**
